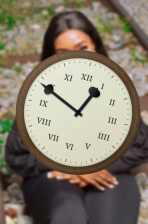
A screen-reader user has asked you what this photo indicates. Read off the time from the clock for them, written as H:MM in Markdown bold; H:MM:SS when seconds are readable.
**12:49**
